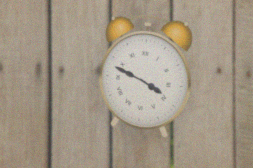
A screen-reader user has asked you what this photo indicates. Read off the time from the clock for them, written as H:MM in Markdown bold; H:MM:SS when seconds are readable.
**3:48**
